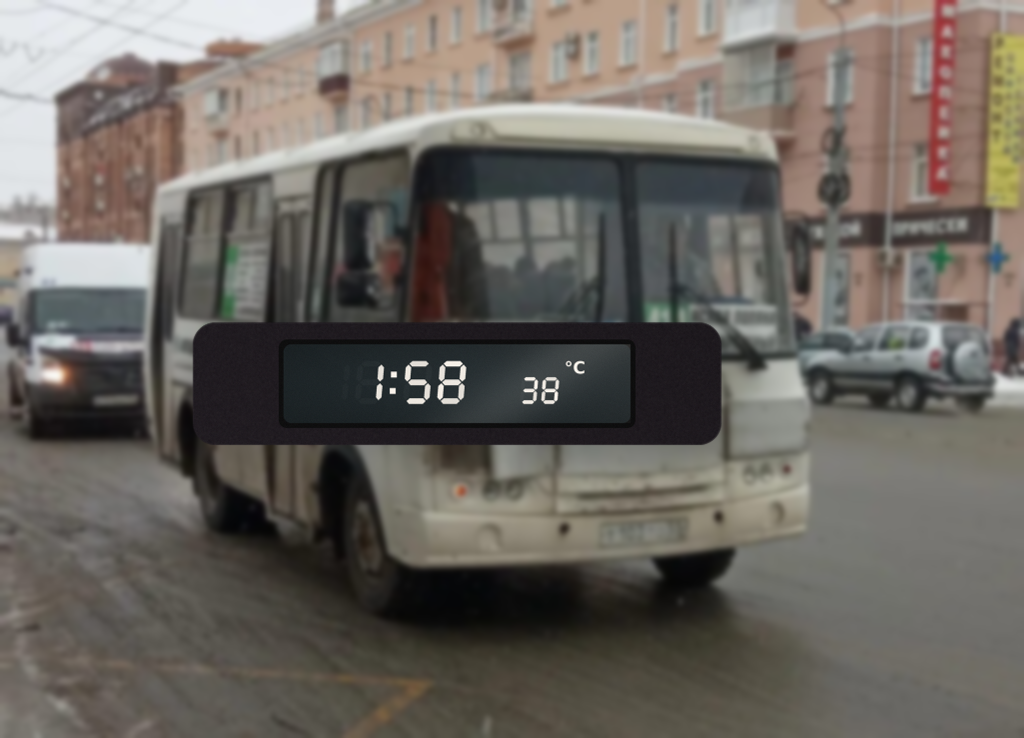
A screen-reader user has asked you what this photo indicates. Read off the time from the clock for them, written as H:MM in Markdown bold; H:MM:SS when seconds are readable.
**1:58**
